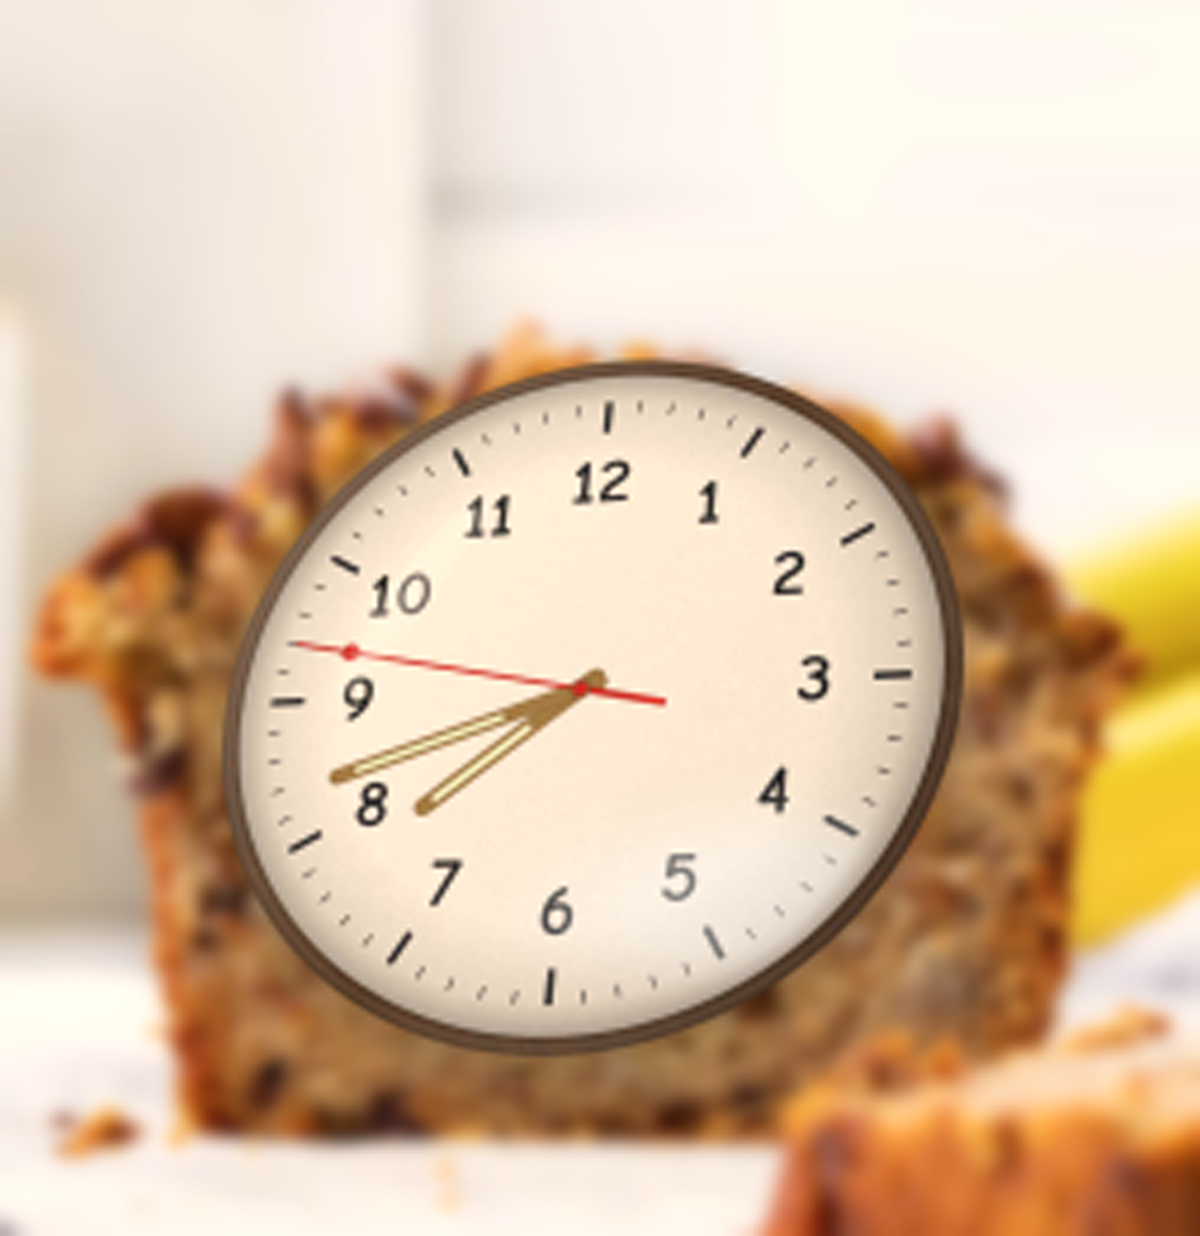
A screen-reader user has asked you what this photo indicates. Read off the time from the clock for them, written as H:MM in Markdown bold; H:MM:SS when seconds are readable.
**7:41:47**
